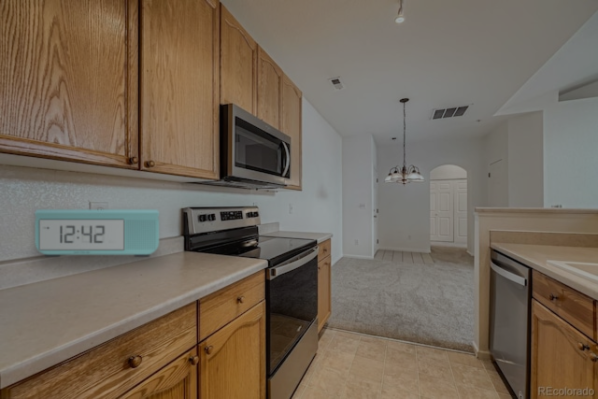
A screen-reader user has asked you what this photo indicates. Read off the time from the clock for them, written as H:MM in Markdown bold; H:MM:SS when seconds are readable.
**12:42**
